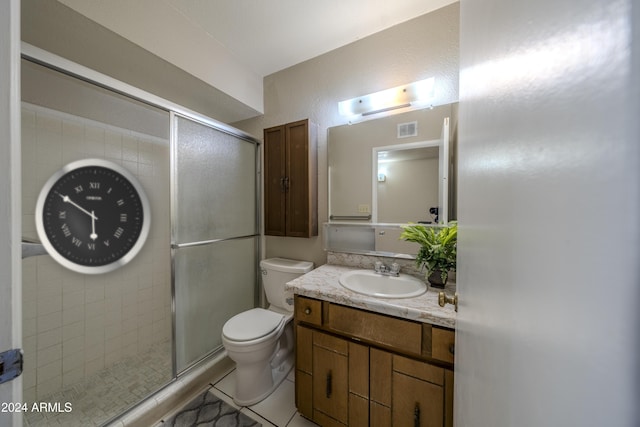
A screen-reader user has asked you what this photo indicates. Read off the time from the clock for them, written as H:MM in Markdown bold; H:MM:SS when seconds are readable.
**5:50**
